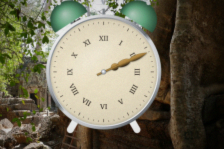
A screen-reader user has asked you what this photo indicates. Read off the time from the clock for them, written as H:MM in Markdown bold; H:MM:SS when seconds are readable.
**2:11**
